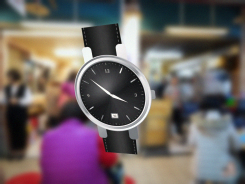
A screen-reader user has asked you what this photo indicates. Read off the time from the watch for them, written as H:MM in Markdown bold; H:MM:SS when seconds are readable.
**3:52**
